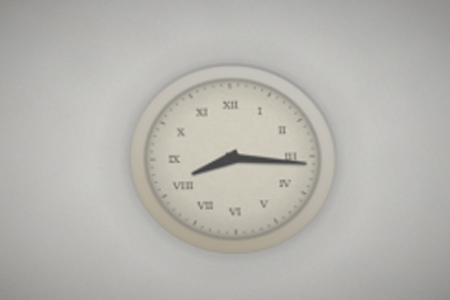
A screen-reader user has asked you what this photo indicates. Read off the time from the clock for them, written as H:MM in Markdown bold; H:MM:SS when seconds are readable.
**8:16**
